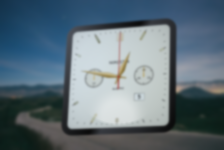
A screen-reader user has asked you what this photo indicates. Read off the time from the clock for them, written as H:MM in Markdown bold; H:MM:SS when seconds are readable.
**12:47**
